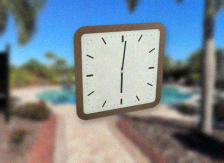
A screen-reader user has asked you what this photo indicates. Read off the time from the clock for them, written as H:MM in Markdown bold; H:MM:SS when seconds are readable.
**6:01**
